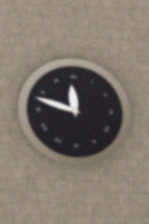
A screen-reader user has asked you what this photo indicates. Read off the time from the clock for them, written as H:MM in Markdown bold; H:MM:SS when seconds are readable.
**11:48**
